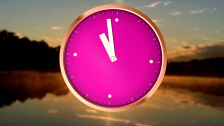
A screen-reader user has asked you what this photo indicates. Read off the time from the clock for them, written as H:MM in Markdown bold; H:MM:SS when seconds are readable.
**10:58**
